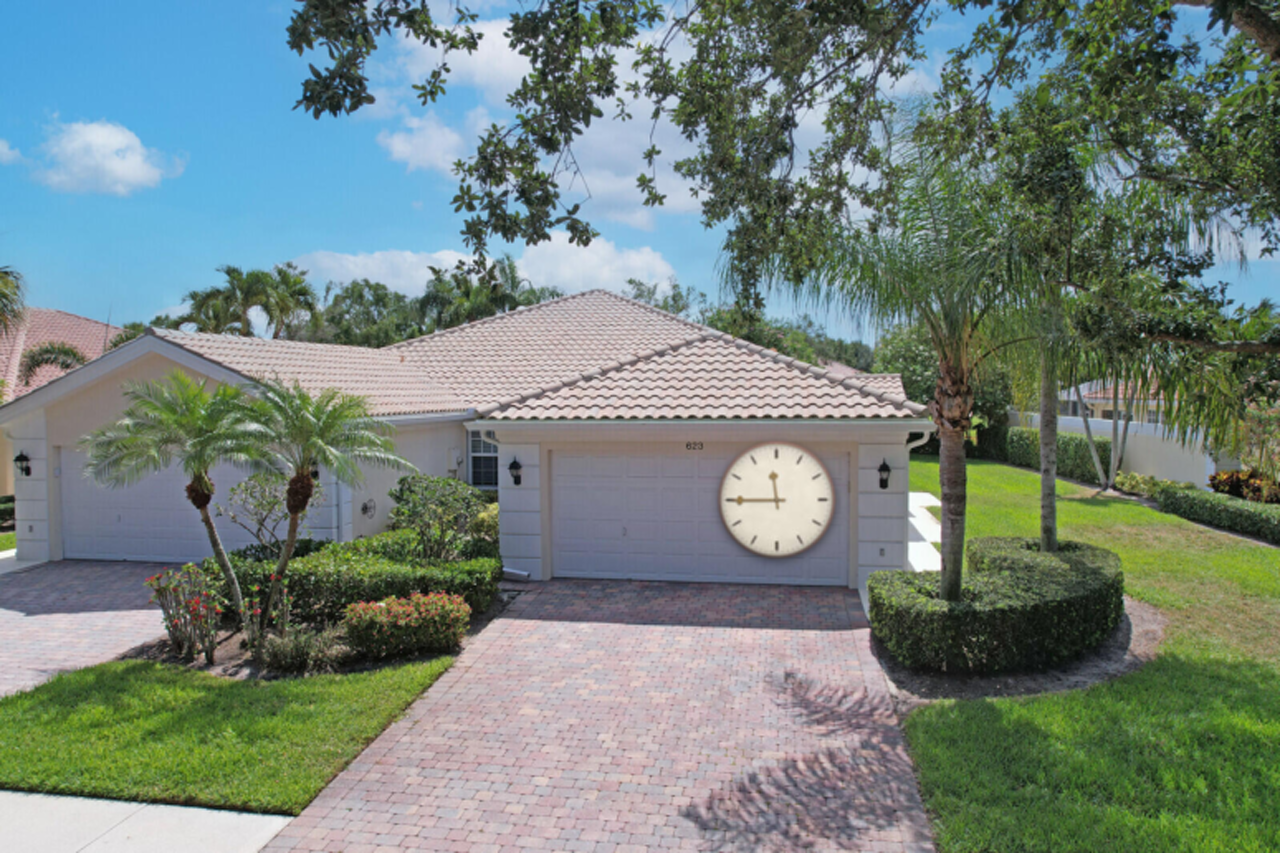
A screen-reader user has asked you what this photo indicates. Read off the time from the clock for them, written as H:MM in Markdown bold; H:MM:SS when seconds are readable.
**11:45**
